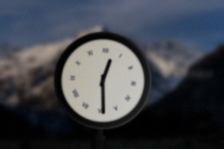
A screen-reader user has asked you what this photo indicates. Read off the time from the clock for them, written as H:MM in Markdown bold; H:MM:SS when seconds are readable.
**12:29**
